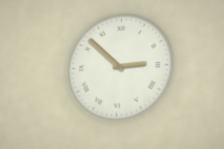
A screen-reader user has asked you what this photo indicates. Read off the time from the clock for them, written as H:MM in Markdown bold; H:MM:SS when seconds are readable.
**2:52**
